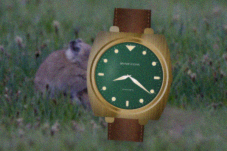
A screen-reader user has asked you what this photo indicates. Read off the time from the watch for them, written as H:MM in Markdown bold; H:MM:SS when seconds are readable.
**8:21**
